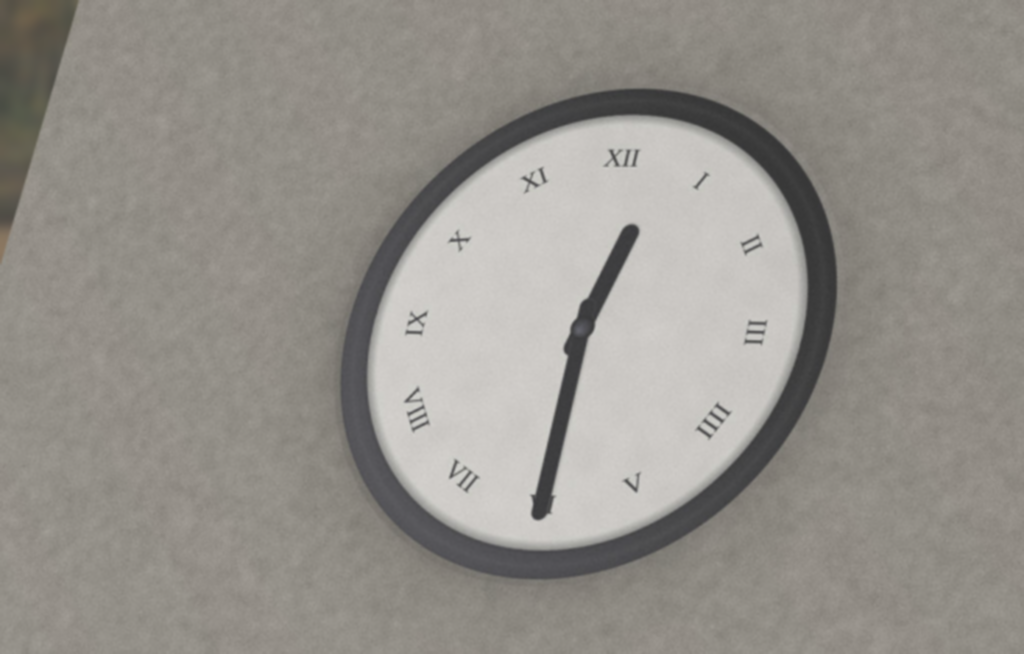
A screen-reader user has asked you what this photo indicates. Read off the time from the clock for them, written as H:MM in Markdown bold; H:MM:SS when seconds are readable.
**12:30**
